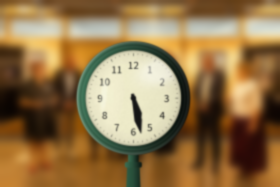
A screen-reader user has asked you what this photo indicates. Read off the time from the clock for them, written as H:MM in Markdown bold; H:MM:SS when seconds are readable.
**5:28**
